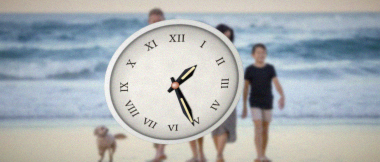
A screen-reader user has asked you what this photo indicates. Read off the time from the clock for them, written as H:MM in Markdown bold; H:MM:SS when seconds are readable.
**1:26**
